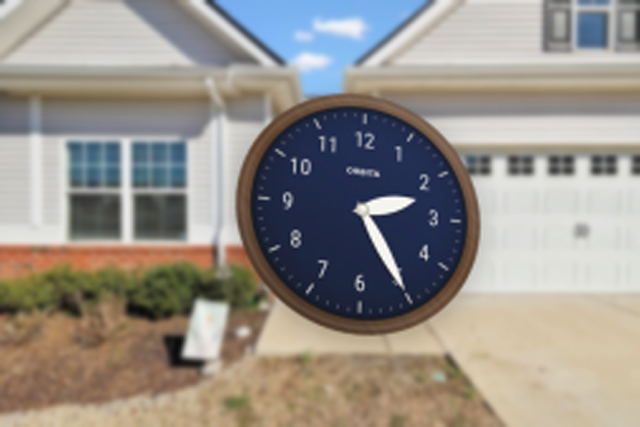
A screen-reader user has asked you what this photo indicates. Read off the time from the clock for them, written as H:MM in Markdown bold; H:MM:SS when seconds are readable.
**2:25**
